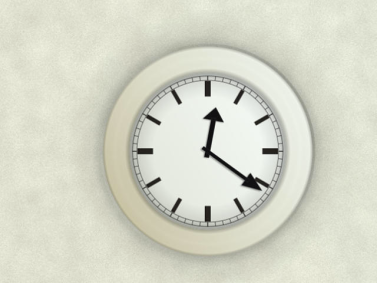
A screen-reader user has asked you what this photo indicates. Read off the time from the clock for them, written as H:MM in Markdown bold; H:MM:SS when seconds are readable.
**12:21**
